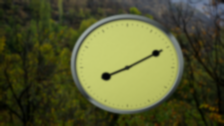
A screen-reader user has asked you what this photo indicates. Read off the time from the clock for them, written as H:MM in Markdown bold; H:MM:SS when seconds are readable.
**8:10**
